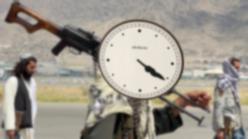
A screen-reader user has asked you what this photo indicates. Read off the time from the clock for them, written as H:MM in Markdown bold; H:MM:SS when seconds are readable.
**4:21**
